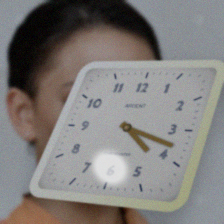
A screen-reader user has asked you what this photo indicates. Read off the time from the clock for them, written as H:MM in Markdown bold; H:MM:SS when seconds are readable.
**4:18**
